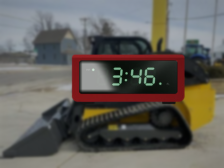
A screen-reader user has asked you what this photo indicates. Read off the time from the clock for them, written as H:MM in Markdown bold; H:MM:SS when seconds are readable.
**3:46**
